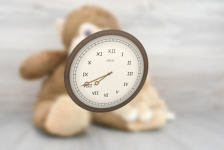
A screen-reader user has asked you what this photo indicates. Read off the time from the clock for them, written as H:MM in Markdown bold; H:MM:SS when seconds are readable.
**7:41**
